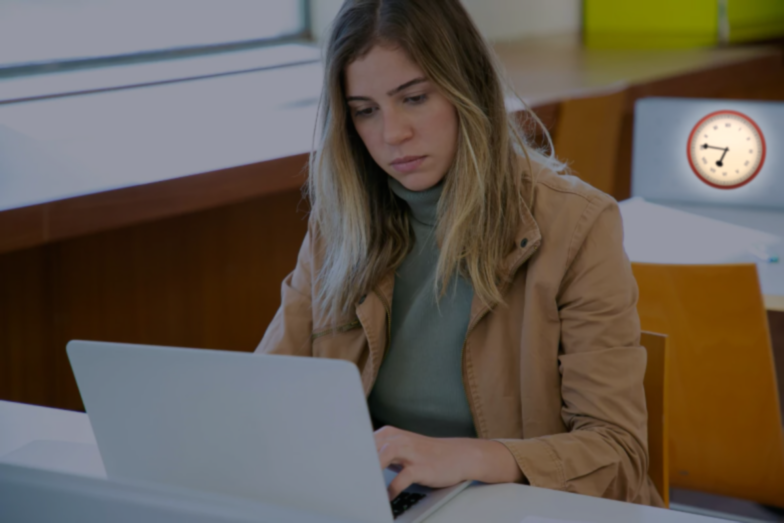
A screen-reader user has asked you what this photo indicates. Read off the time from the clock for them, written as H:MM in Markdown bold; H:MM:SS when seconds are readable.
**6:46**
